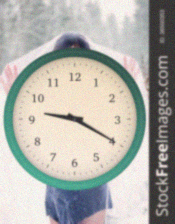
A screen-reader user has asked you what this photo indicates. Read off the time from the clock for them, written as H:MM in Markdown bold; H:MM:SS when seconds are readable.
**9:20**
